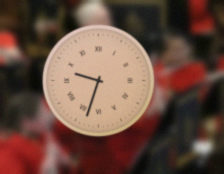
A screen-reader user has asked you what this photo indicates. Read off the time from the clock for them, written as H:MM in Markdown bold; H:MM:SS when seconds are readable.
**9:33**
